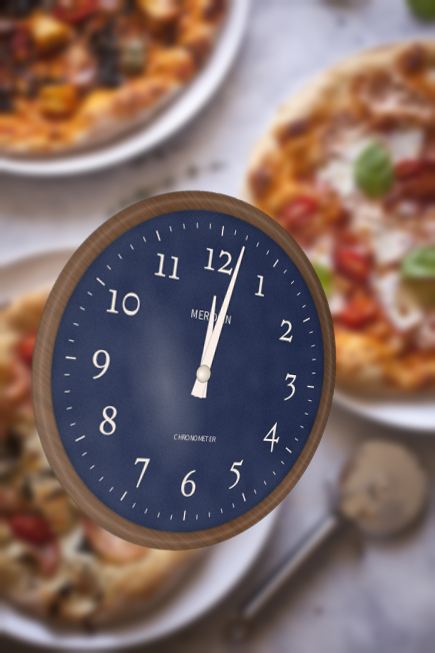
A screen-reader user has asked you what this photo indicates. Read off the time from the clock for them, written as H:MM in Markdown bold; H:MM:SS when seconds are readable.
**12:02**
